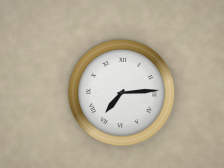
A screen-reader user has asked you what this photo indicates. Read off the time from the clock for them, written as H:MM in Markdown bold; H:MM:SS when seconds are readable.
**7:14**
